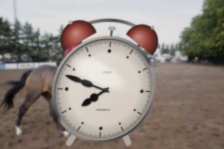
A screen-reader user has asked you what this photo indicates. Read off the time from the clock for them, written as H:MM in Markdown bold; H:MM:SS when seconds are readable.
**7:48**
